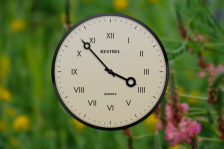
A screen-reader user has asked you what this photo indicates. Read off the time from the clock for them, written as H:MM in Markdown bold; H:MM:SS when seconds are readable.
**3:53**
